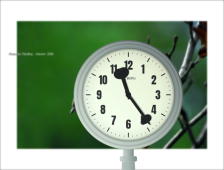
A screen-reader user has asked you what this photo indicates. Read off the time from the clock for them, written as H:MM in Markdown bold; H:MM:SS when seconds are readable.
**11:24**
